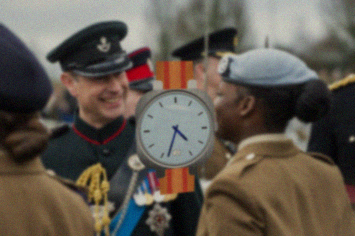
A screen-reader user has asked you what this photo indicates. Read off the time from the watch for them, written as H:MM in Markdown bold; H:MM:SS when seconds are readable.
**4:33**
